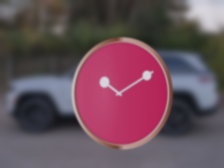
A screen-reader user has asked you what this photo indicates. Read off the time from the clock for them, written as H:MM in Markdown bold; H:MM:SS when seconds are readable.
**10:10**
